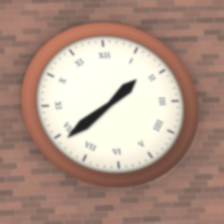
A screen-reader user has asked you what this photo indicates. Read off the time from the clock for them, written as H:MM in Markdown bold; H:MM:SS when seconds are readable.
**1:39**
